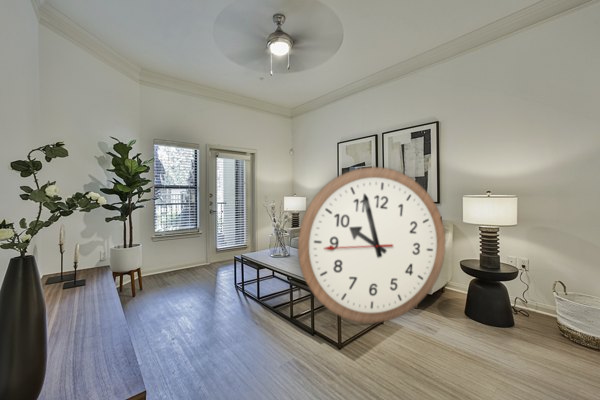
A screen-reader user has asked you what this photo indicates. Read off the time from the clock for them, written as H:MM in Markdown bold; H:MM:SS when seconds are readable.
**9:56:44**
